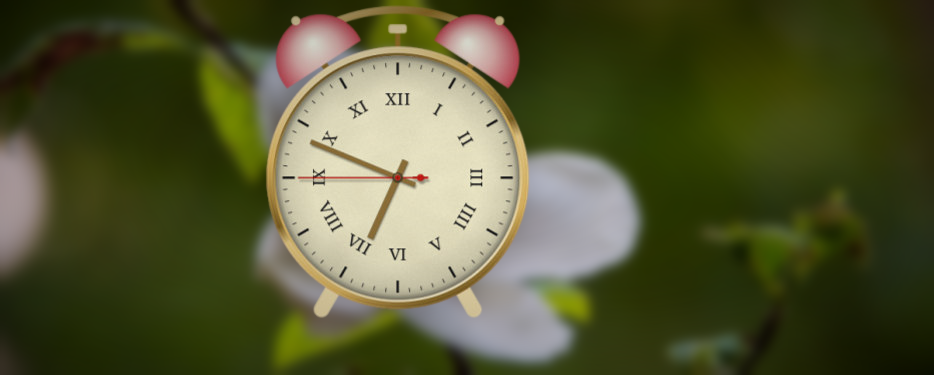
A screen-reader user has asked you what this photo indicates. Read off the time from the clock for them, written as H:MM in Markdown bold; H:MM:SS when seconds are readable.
**6:48:45**
